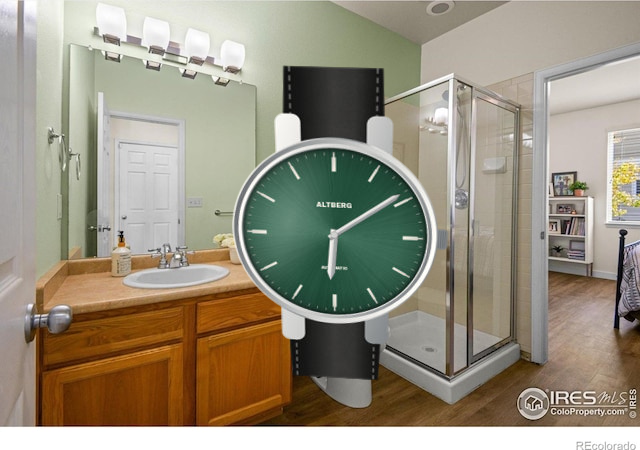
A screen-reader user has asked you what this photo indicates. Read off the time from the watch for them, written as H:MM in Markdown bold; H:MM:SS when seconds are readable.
**6:09**
